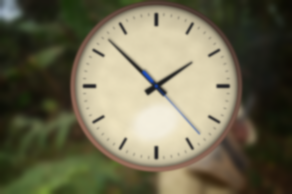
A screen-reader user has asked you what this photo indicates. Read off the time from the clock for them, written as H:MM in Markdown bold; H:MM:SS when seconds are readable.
**1:52:23**
